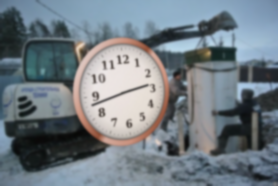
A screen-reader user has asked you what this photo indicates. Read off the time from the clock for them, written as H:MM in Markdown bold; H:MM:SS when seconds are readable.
**2:43**
